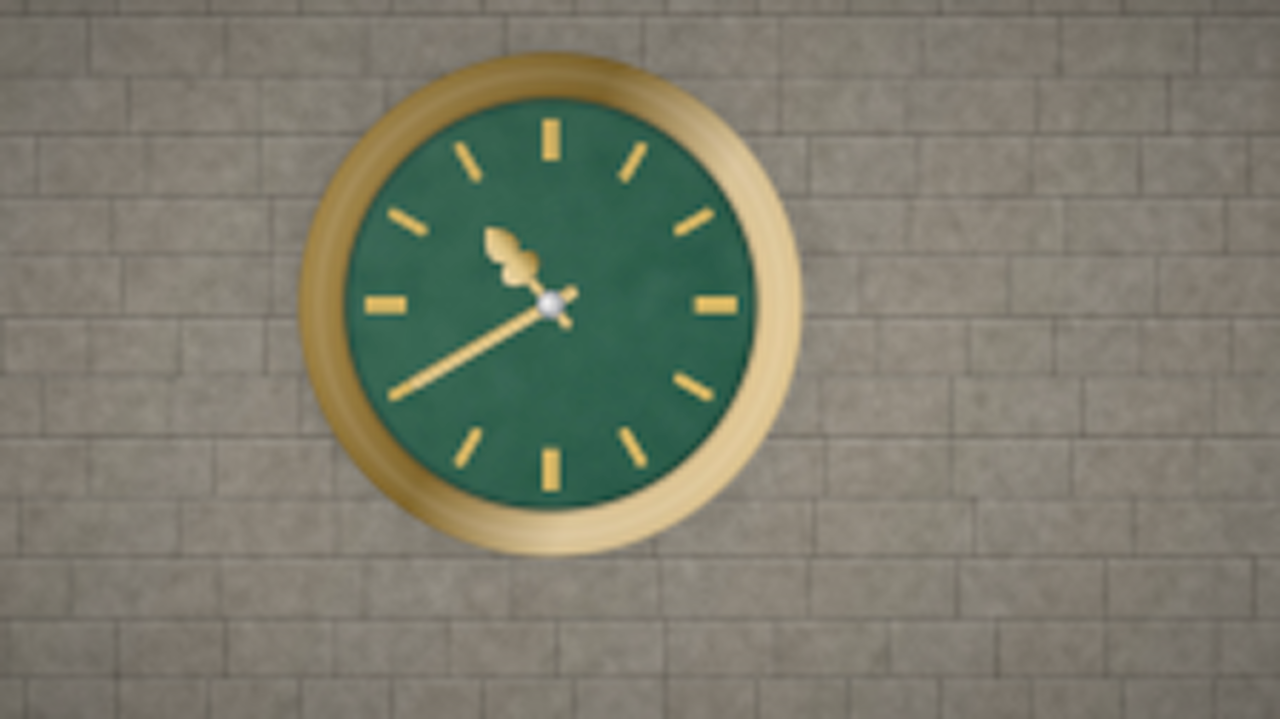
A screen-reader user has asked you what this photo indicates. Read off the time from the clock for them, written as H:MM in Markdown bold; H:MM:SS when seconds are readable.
**10:40**
